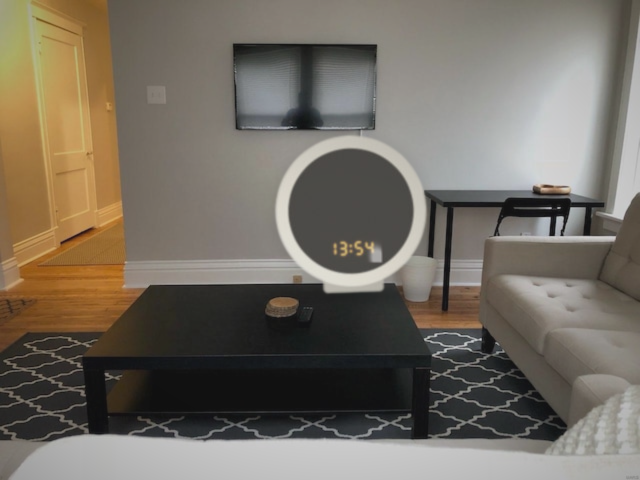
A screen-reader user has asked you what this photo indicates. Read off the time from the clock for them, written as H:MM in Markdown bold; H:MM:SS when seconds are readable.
**13:54**
